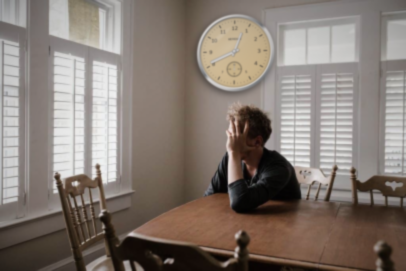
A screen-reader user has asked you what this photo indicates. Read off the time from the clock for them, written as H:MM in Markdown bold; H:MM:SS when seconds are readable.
**12:41**
